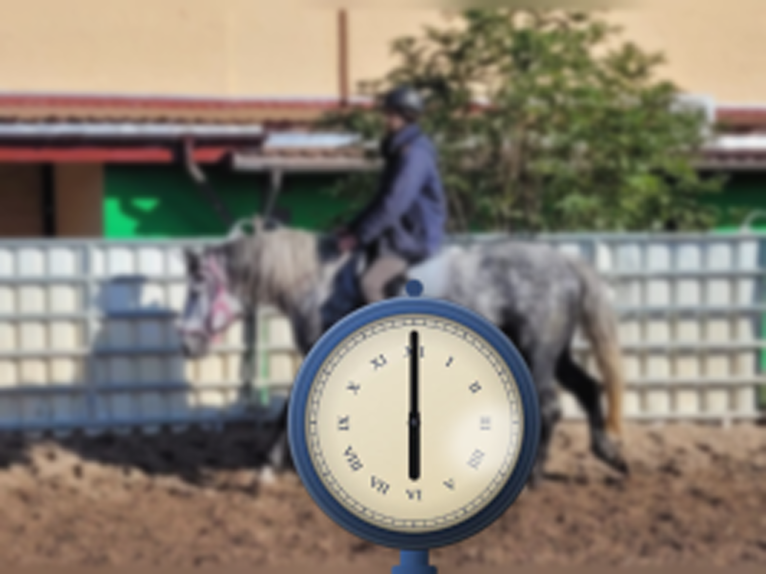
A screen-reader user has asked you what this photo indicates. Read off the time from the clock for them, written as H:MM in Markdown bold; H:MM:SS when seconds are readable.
**6:00**
